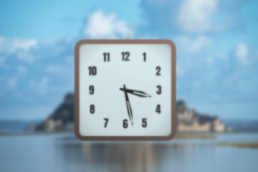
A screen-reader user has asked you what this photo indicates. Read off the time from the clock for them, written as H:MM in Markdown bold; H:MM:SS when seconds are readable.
**3:28**
